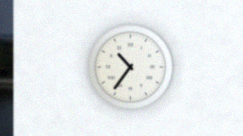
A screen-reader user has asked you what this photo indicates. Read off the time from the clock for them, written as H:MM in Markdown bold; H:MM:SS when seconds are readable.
**10:36**
